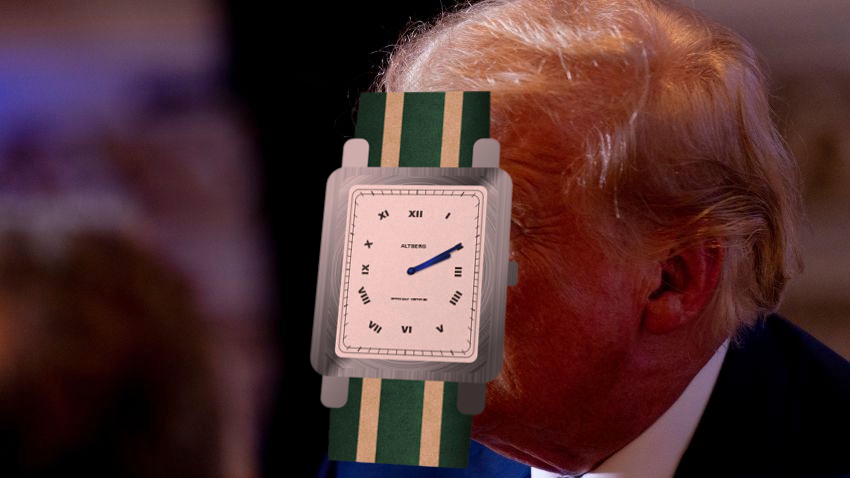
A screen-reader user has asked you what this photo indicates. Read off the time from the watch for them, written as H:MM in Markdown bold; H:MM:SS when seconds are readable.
**2:10**
